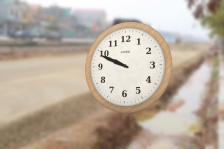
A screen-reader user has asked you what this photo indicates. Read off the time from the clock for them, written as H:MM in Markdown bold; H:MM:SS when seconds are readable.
**9:49**
